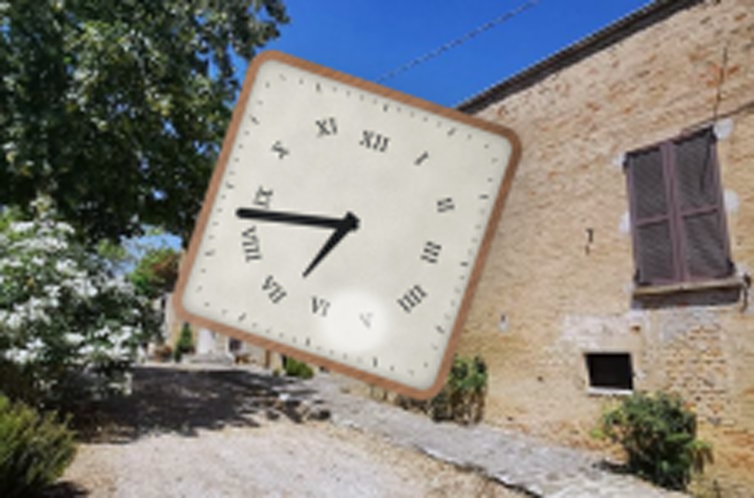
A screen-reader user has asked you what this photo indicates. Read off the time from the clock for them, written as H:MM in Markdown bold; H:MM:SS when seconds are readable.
**6:43**
